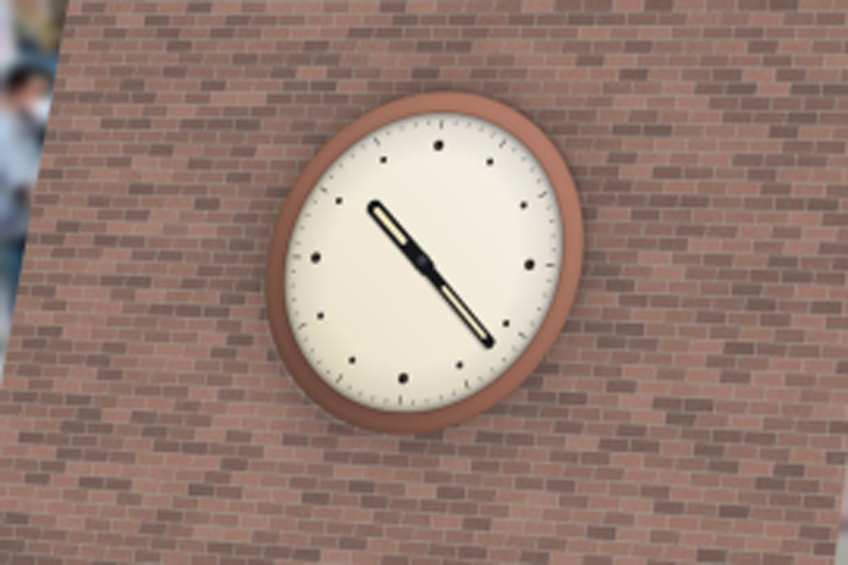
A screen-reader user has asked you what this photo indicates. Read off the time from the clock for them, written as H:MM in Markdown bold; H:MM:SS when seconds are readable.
**10:22**
